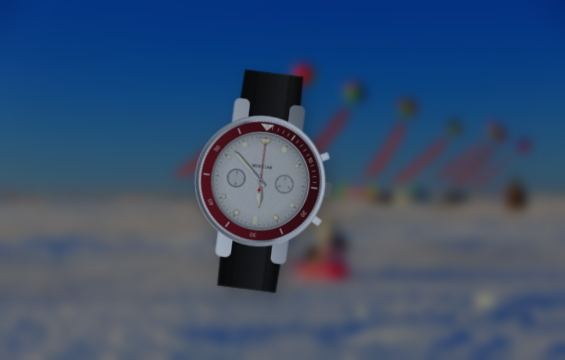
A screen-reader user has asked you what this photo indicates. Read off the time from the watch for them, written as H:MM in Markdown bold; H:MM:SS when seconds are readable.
**5:52**
